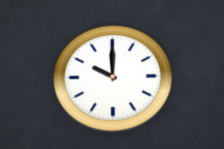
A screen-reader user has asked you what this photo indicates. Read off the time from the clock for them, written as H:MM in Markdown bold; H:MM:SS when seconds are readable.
**10:00**
